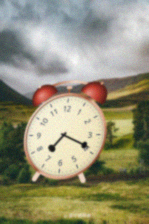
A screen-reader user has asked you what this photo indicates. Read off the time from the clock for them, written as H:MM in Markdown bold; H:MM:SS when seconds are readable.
**7:19**
